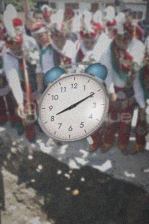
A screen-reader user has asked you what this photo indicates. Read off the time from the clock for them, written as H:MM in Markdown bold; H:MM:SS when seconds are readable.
**8:10**
